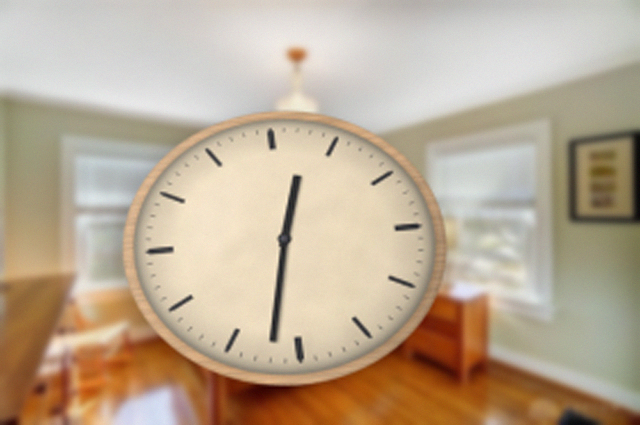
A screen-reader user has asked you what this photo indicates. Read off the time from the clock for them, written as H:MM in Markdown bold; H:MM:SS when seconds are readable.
**12:32**
